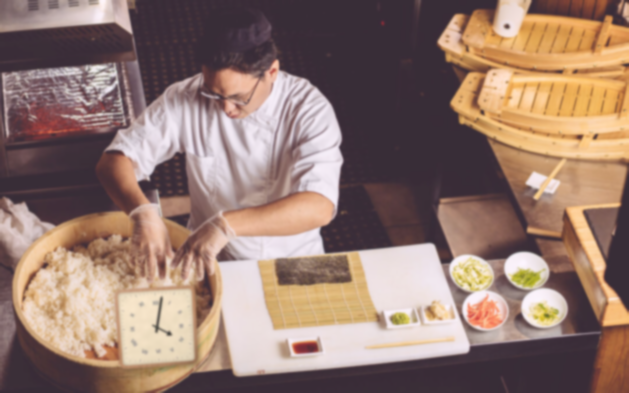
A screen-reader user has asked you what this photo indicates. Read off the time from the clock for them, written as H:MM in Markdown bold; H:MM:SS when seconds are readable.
**4:02**
